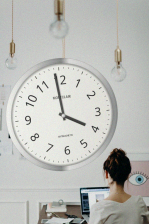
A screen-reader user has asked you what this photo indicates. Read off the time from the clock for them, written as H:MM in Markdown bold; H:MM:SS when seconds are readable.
**3:59**
